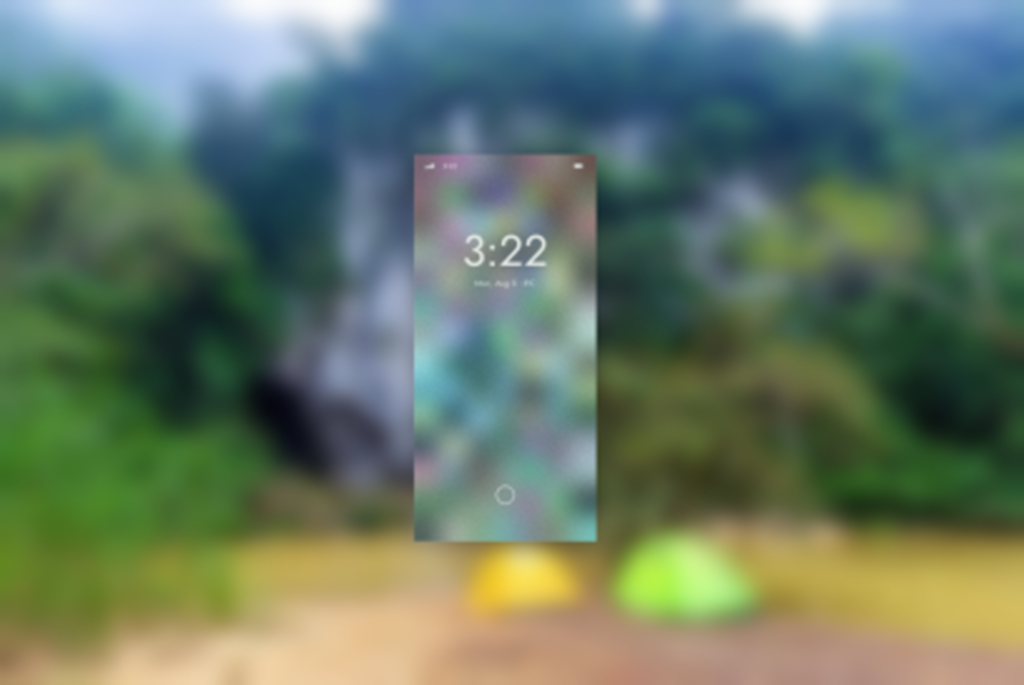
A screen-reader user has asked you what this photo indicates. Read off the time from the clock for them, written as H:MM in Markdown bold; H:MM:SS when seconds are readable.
**3:22**
